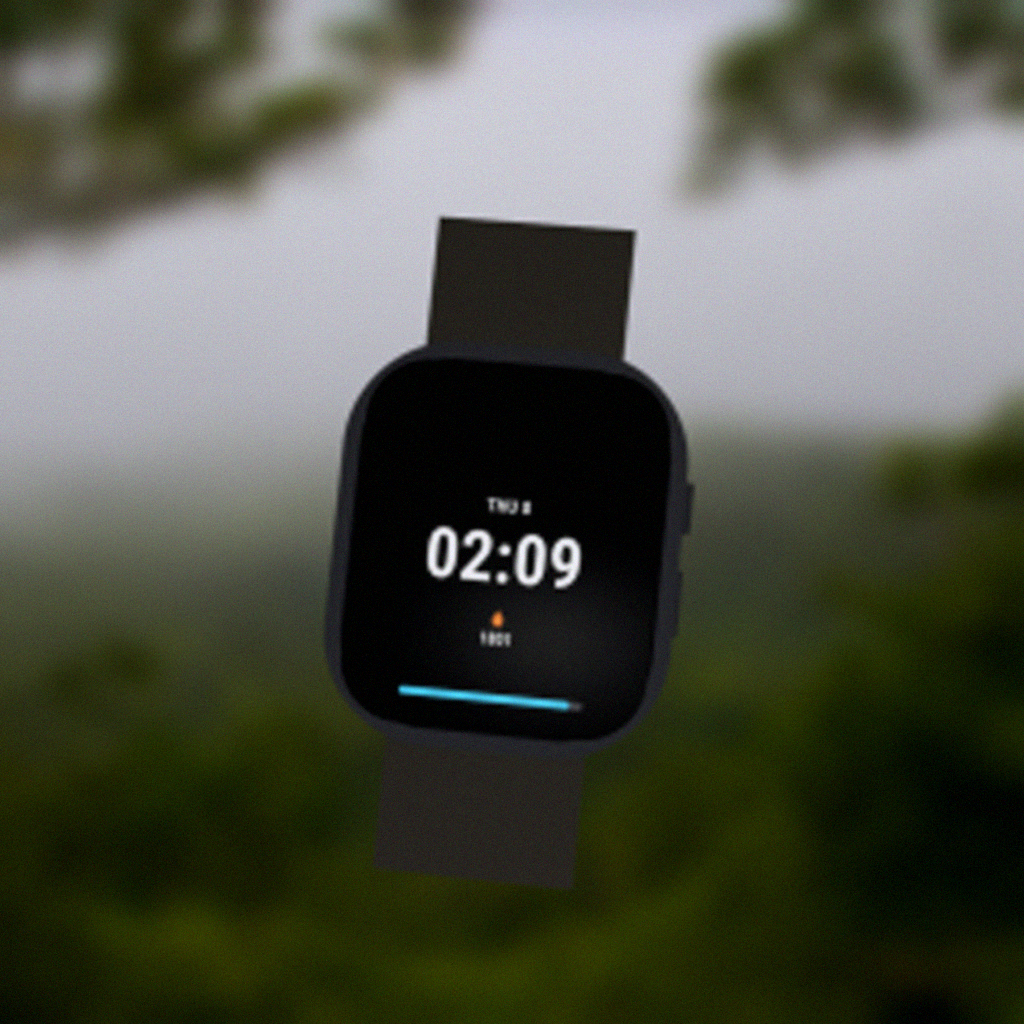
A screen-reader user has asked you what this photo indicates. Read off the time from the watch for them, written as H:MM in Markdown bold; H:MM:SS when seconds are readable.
**2:09**
